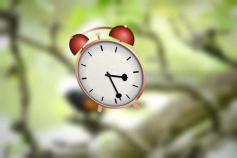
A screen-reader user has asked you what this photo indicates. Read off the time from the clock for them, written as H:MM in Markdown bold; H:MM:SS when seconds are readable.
**3:28**
